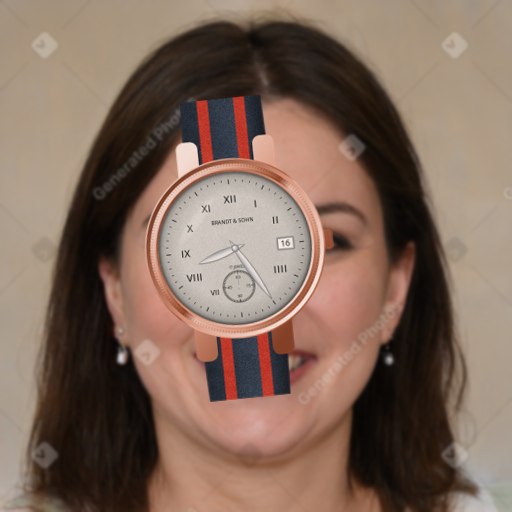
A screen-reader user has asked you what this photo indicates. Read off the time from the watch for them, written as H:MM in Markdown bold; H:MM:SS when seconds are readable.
**8:25**
